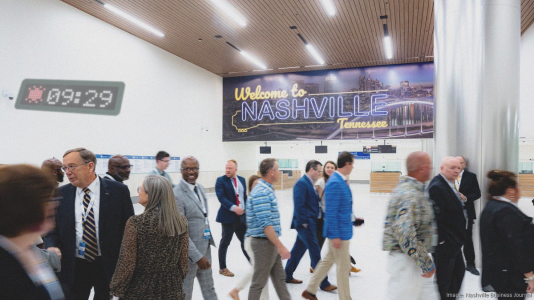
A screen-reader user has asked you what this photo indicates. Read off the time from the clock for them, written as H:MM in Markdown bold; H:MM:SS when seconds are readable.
**9:29**
